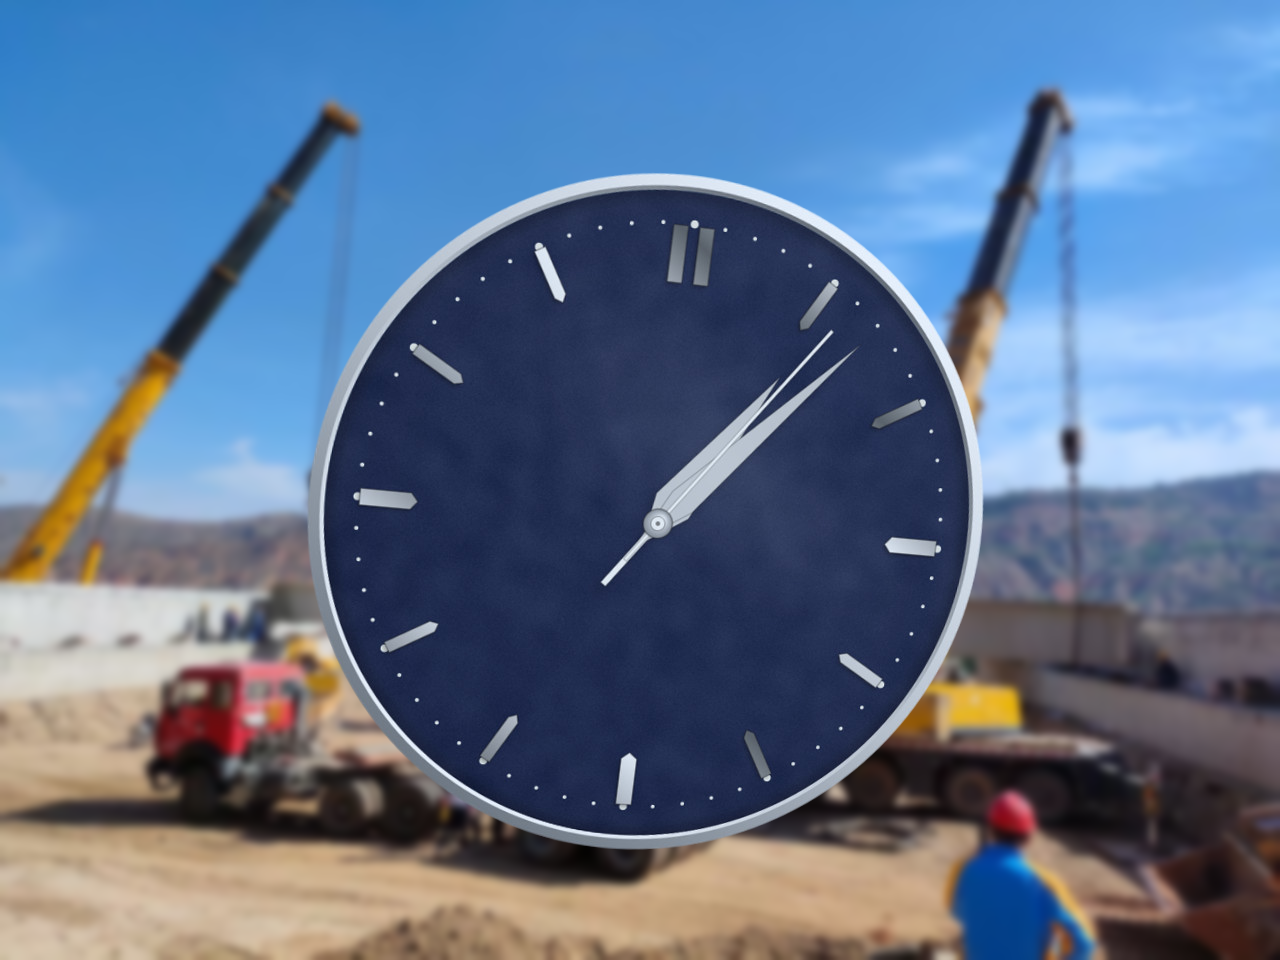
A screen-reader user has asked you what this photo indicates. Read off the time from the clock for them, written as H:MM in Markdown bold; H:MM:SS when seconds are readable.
**1:07:06**
